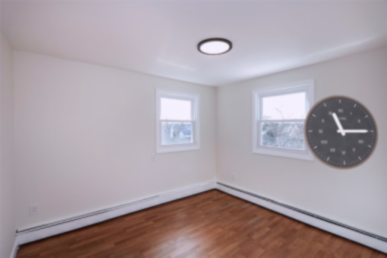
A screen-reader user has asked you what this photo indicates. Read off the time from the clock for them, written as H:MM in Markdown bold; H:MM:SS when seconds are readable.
**11:15**
